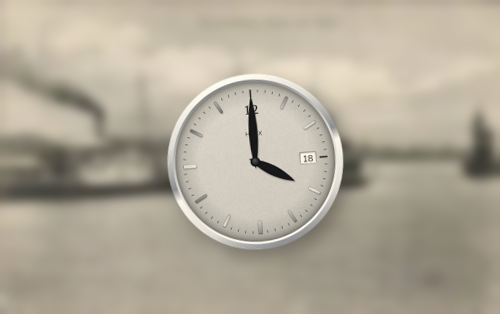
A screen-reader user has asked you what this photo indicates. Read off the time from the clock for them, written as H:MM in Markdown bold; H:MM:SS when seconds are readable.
**4:00**
